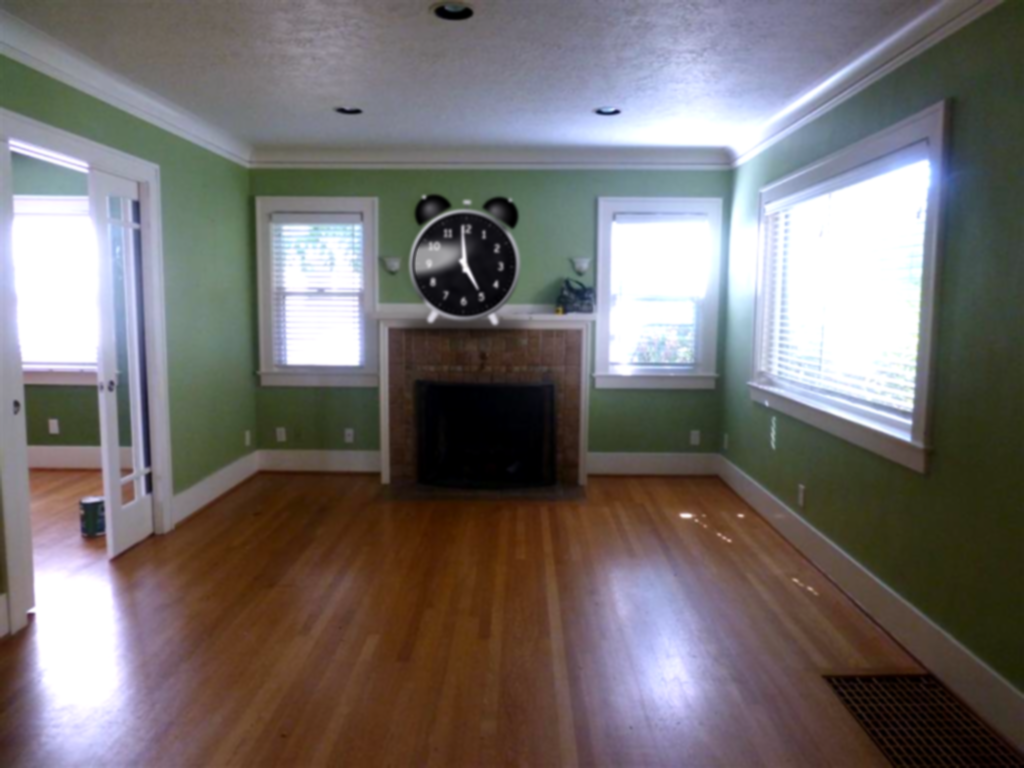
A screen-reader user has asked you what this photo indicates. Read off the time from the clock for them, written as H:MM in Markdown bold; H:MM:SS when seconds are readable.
**4:59**
